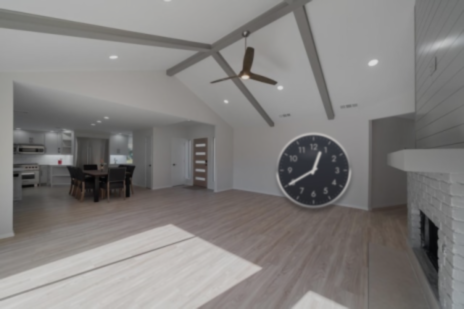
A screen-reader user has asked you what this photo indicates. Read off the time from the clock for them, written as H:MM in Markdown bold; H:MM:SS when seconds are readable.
**12:40**
